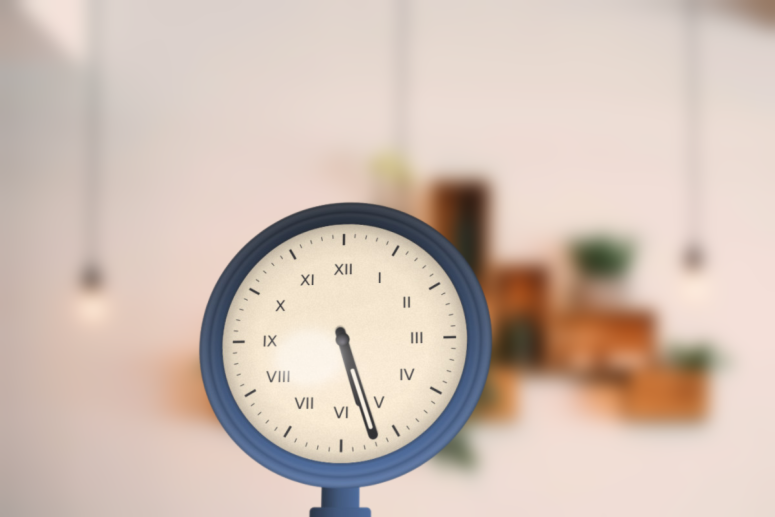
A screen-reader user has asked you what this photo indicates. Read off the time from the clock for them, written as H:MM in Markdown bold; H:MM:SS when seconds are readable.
**5:27**
